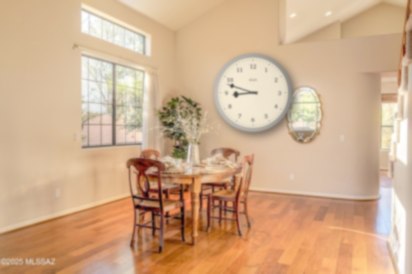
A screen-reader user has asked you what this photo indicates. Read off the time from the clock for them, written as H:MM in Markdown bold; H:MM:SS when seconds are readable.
**8:48**
